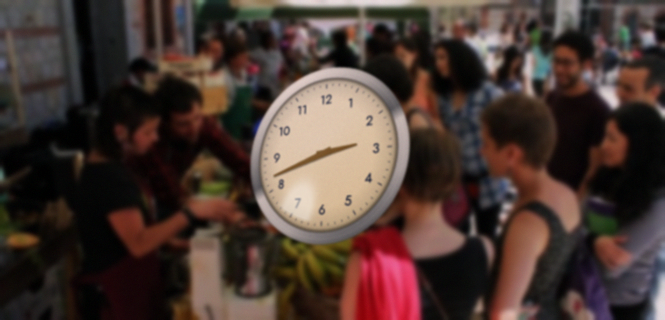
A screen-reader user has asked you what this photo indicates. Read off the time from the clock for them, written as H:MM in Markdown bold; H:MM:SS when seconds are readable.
**2:42**
